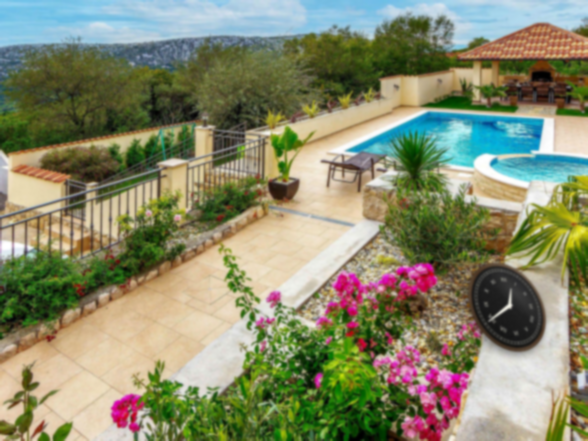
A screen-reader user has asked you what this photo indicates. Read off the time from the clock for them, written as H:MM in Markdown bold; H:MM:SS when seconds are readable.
**12:40**
